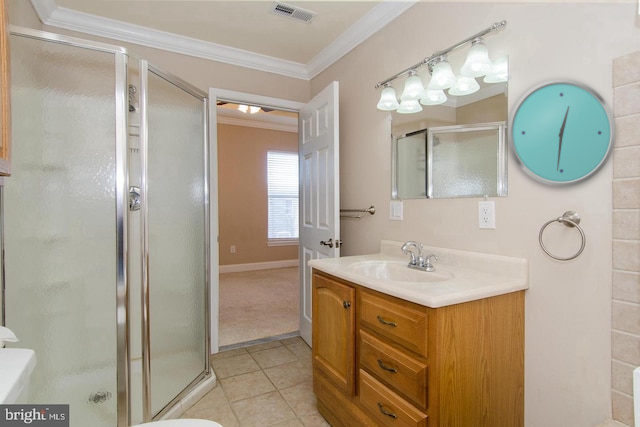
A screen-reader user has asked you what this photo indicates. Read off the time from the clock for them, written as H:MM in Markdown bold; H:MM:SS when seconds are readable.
**12:31**
